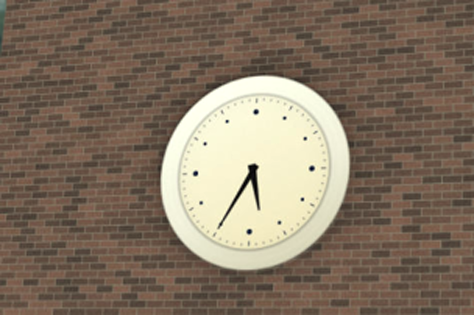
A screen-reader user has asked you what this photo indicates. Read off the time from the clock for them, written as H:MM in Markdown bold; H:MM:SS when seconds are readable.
**5:35**
